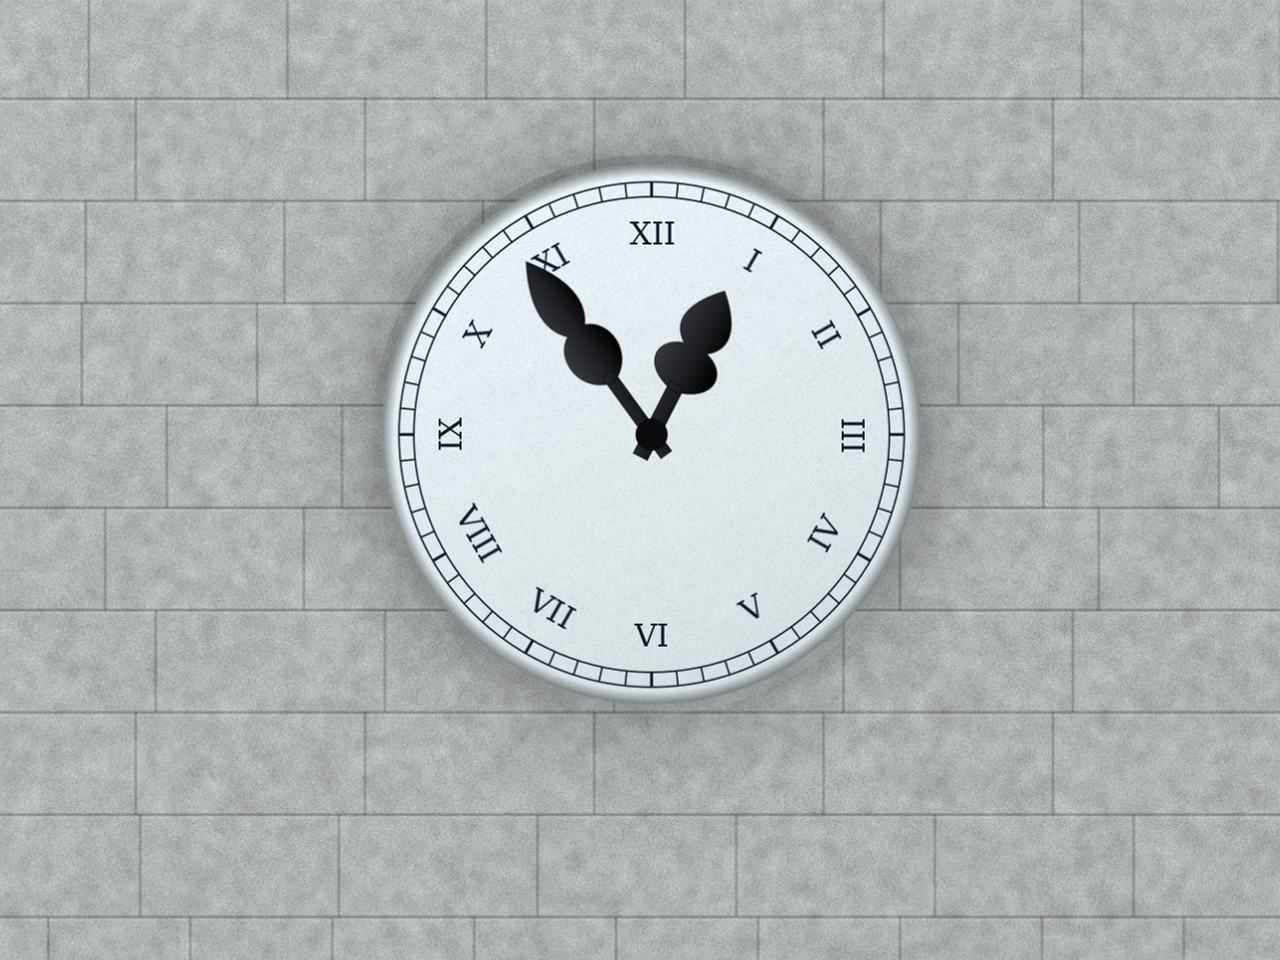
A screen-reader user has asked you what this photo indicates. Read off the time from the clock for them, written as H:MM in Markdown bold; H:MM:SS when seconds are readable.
**12:54**
